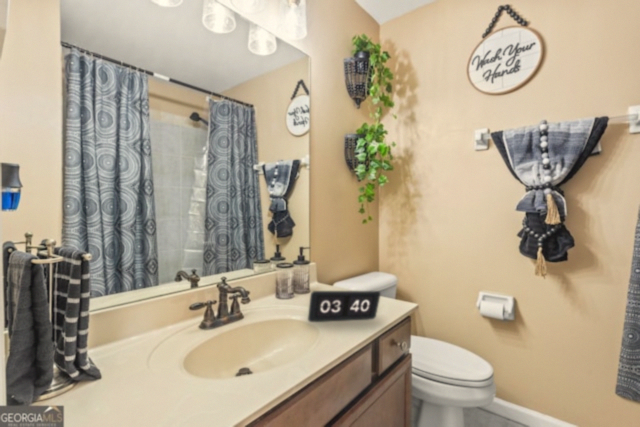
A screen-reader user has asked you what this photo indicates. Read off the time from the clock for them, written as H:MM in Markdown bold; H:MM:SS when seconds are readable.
**3:40**
